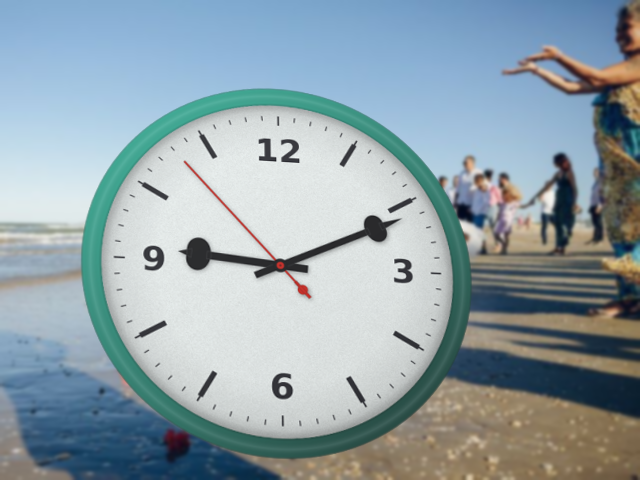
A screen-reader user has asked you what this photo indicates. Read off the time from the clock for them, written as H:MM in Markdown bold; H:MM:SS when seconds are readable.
**9:10:53**
